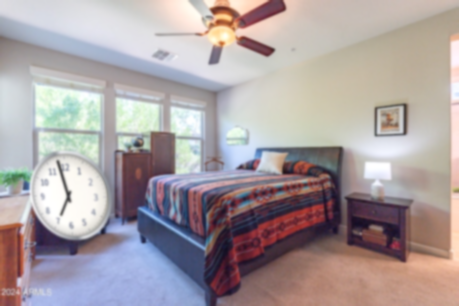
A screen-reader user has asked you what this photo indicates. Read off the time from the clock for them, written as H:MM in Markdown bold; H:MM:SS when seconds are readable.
**6:58**
